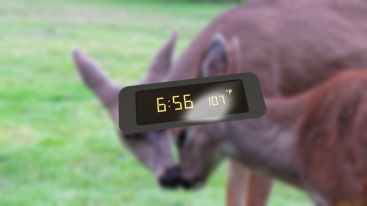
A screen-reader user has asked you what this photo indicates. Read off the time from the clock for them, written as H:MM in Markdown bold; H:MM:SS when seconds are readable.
**6:56**
